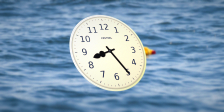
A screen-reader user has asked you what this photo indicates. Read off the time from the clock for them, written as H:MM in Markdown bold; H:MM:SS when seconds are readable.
**8:25**
